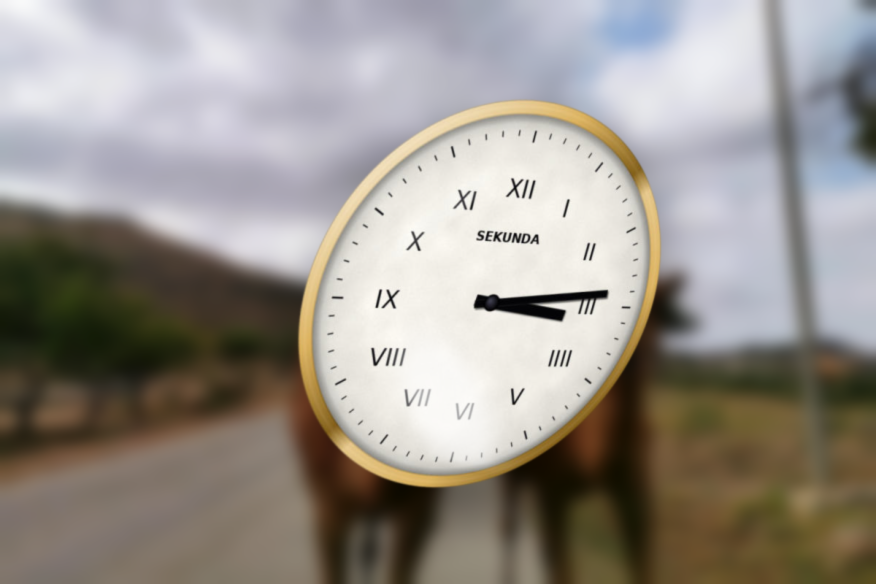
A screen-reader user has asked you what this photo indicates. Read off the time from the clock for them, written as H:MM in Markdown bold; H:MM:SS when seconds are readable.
**3:14**
